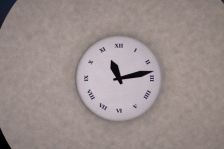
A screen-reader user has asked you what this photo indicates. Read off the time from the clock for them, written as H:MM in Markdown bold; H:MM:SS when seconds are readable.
**11:13**
